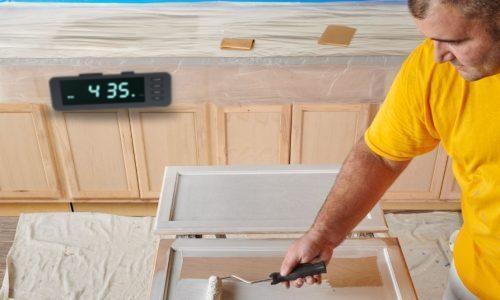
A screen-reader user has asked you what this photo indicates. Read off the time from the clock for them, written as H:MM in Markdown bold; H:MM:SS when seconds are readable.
**4:35**
